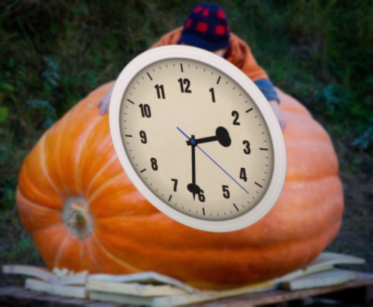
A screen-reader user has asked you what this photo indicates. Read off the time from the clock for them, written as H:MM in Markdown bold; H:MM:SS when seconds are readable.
**2:31:22**
